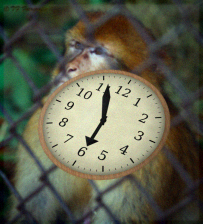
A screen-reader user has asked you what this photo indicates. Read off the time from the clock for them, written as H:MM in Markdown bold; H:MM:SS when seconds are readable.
**5:56**
